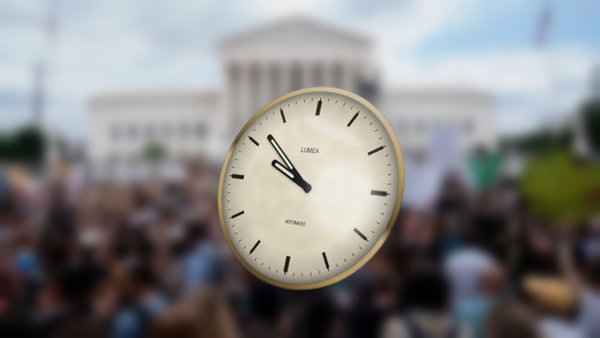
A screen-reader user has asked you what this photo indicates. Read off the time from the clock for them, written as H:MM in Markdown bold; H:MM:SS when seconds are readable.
**9:52**
